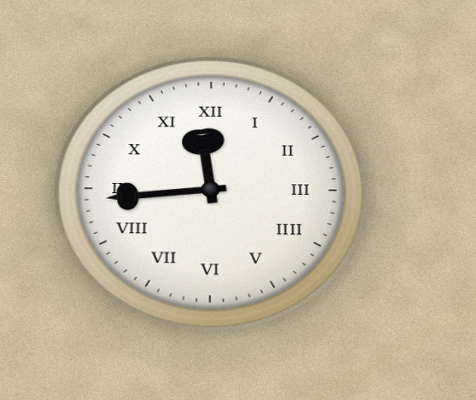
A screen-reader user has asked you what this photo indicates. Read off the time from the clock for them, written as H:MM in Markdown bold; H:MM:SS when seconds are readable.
**11:44**
